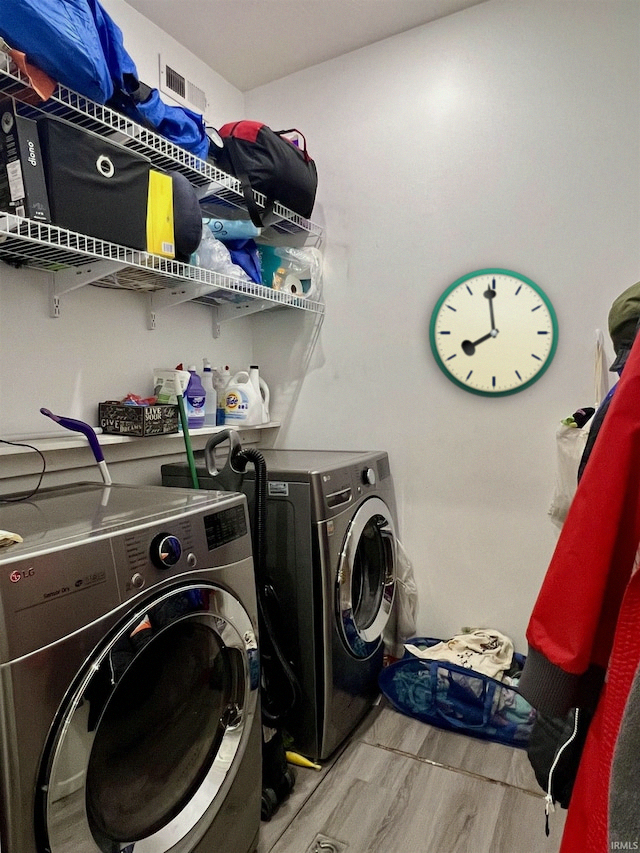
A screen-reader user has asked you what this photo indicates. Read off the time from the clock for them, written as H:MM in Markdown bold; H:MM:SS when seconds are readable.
**7:59**
